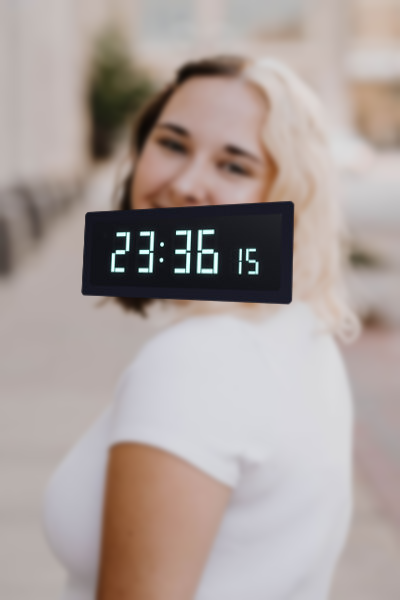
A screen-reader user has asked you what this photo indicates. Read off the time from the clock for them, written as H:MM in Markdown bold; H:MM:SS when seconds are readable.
**23:36:15**
